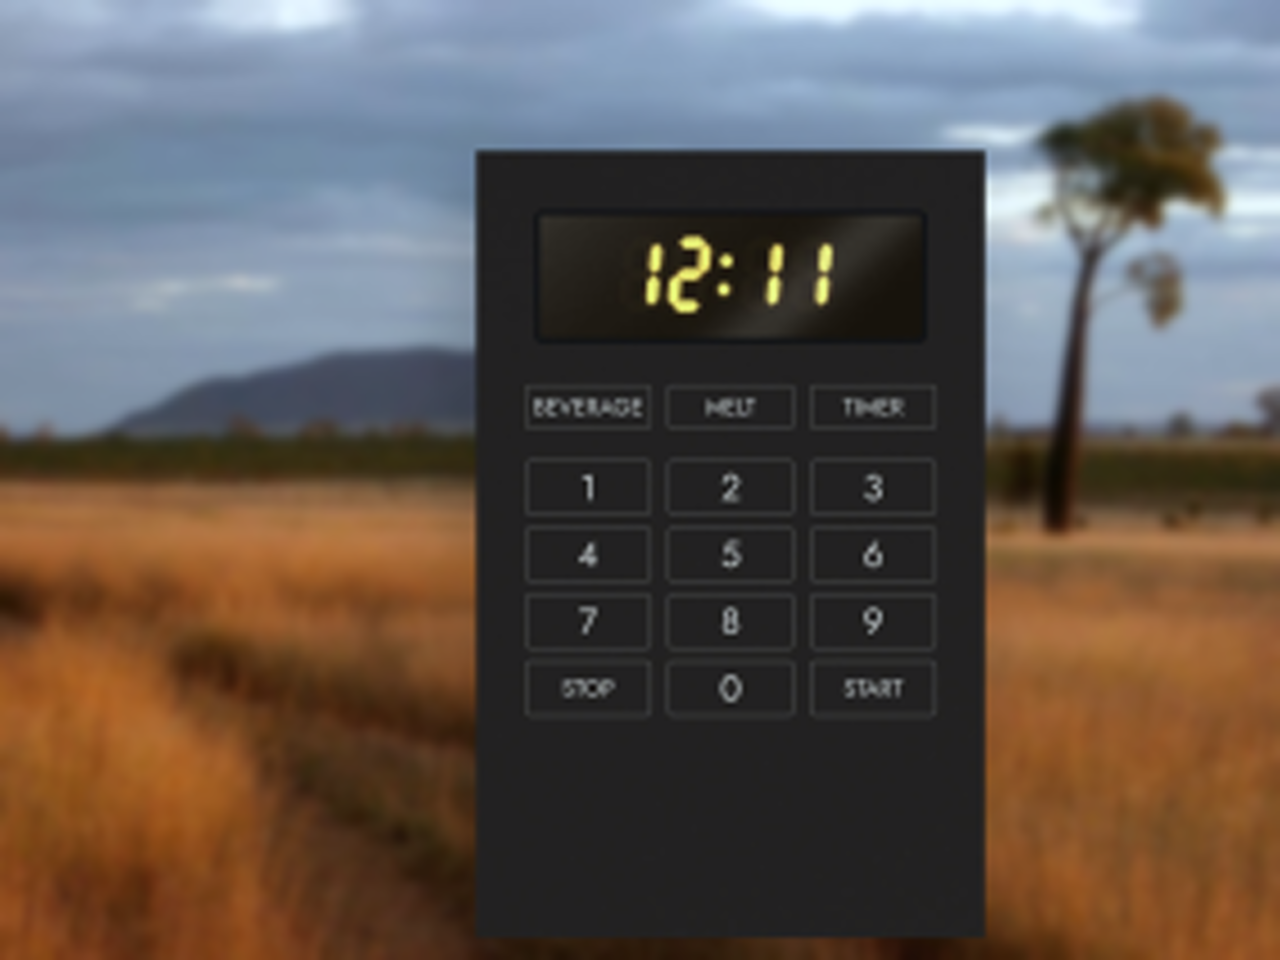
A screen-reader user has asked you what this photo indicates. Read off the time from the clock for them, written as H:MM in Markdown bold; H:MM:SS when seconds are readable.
**12:11**
